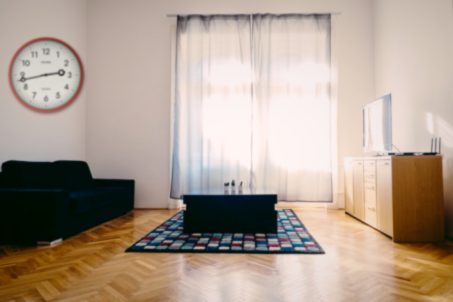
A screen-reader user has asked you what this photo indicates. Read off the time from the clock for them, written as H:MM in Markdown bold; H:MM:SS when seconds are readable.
**2:43**
